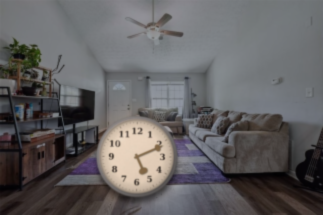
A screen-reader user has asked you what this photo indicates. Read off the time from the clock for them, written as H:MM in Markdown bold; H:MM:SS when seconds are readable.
**5:11**
